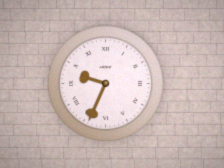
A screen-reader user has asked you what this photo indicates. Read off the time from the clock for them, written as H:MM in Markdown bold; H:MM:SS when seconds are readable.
**9:34**
